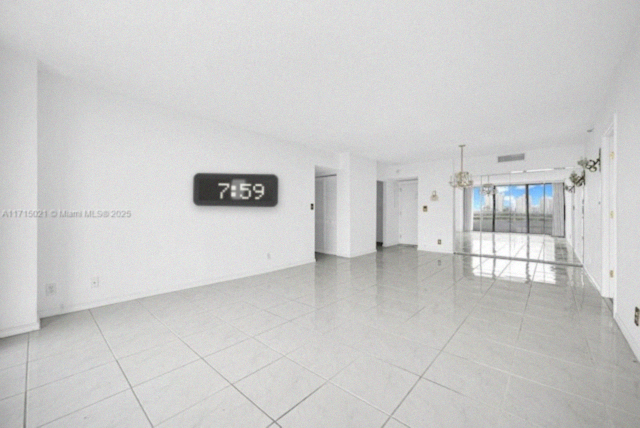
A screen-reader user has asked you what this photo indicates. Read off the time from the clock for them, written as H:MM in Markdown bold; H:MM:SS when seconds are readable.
**7:59**
